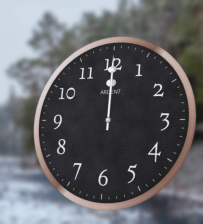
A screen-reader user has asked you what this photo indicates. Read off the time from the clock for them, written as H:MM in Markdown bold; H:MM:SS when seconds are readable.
**12:00**
